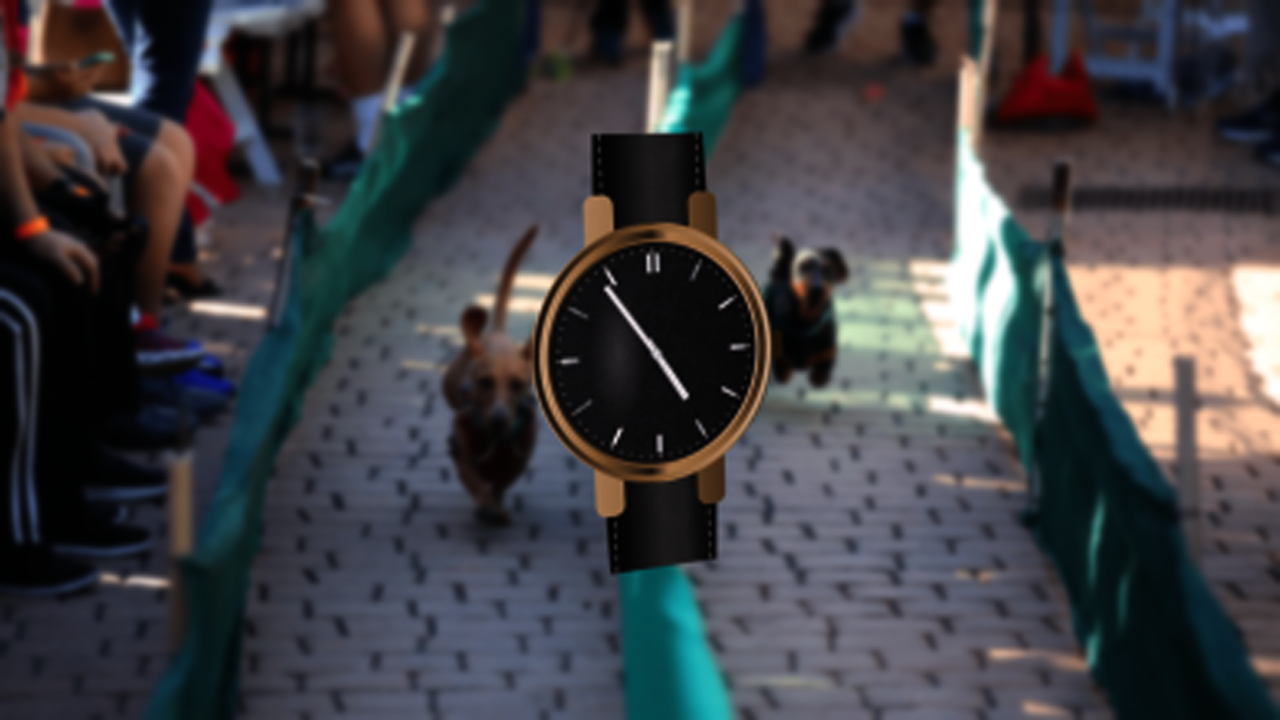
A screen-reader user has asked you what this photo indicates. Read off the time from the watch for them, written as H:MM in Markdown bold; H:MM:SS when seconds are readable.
**4:54**
